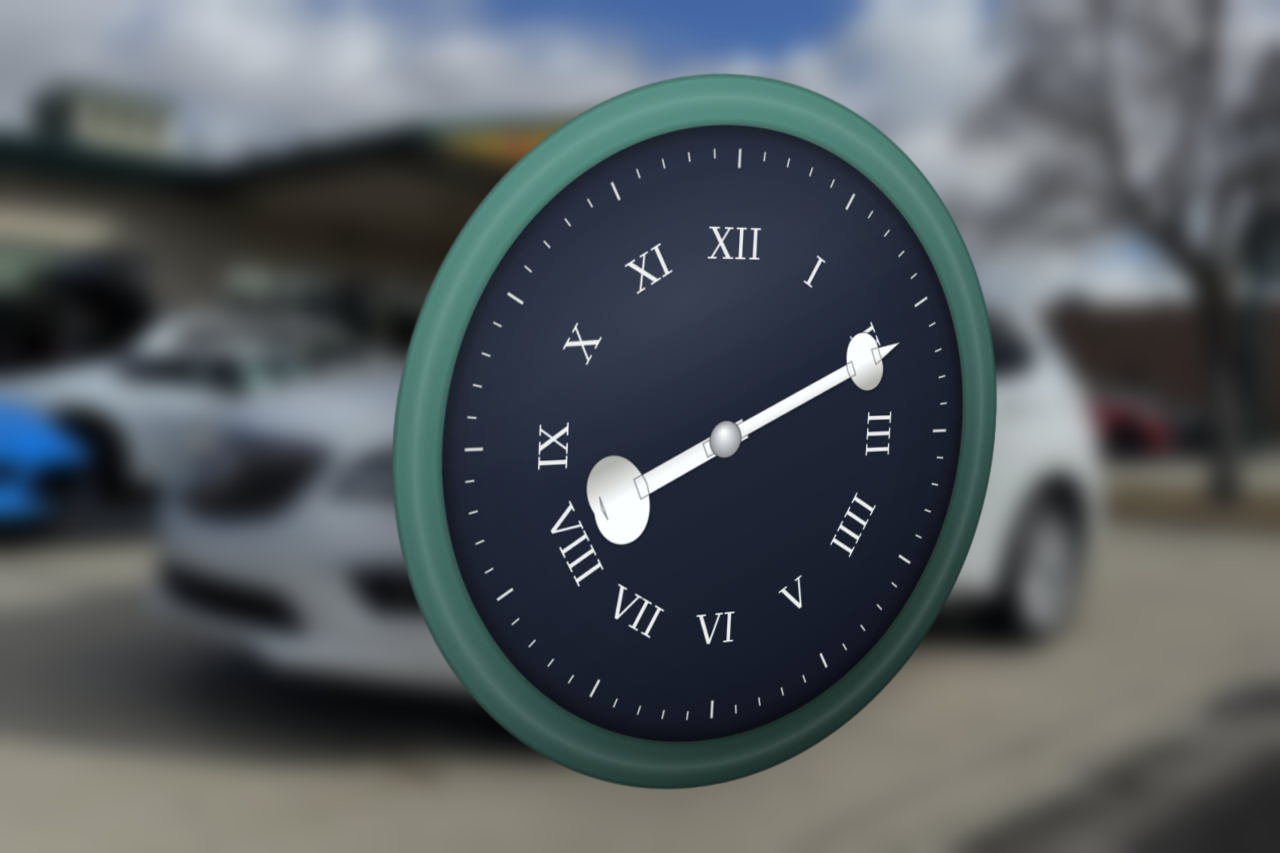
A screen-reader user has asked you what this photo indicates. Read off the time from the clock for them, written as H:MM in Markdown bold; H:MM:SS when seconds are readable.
**8:11**
